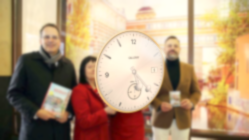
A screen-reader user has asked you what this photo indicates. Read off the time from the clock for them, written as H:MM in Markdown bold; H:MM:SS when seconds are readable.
**5:23**
